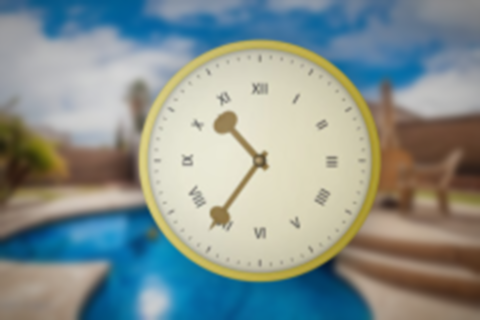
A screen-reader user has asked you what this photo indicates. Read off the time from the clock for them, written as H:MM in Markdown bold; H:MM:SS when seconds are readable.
**10:36**
